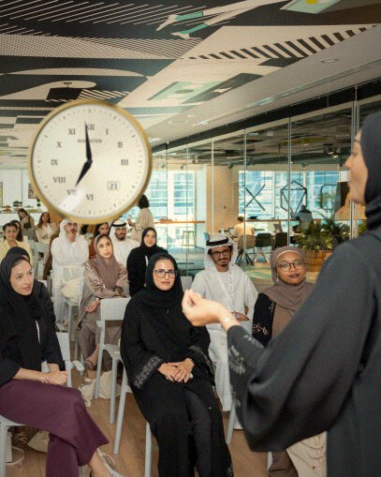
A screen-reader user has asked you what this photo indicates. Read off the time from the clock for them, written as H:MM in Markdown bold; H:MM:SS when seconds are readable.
**6:59**
